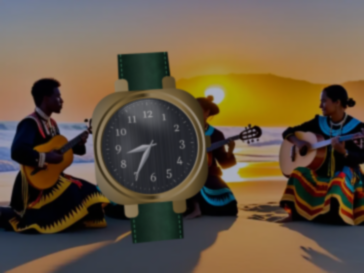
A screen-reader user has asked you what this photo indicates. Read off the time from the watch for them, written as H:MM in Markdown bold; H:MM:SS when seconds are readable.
**8:35**
